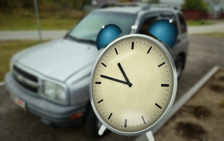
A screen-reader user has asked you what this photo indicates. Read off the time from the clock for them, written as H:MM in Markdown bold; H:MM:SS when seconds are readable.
**10:47**
